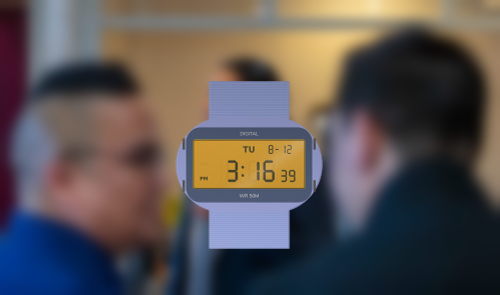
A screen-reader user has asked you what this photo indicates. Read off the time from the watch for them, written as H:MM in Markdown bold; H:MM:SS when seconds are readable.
**3:16:39**
